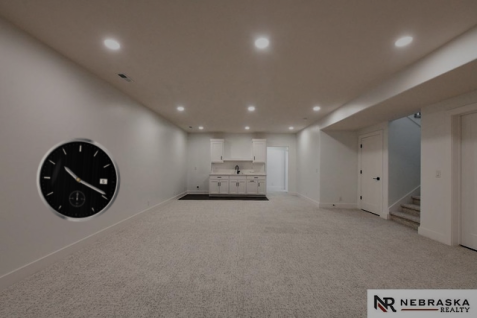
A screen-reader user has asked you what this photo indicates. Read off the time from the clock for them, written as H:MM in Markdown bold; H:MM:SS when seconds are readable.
**10:19**
